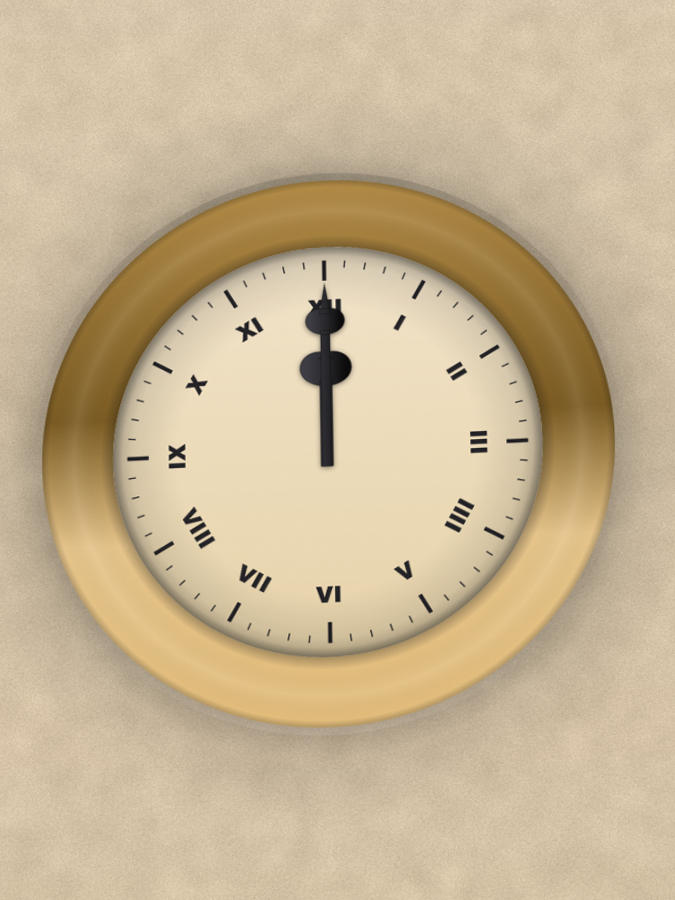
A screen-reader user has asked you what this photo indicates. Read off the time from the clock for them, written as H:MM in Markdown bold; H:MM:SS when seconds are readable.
**12:00**
